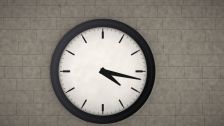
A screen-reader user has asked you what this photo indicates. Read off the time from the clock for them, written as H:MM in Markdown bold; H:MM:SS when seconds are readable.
**4:17**
